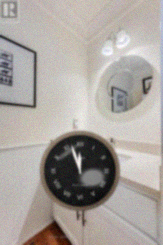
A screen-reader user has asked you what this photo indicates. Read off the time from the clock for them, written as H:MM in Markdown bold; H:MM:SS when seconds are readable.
**11:57**
